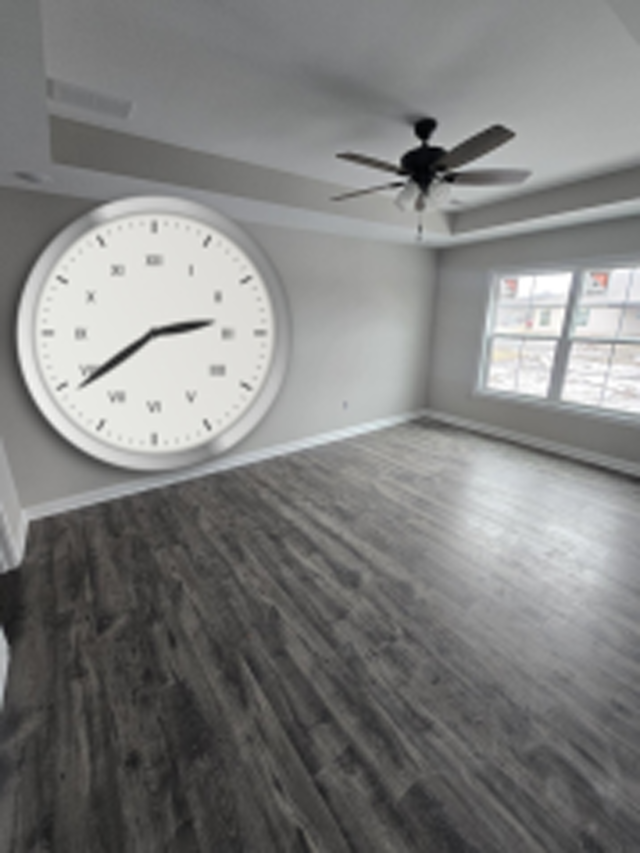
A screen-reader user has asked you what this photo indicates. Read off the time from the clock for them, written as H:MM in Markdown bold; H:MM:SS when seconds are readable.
**2:39**
